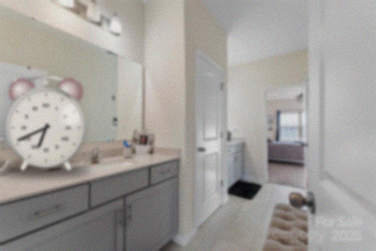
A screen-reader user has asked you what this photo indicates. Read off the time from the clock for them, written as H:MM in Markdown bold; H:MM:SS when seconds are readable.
**6:41**
